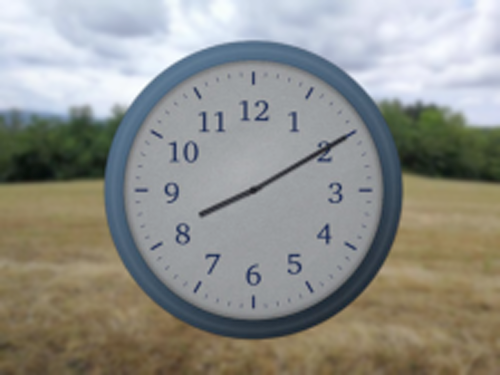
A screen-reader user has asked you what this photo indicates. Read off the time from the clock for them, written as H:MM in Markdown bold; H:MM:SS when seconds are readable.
**8:10**
